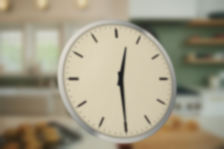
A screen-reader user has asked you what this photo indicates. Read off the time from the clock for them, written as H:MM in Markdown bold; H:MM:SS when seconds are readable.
**12:30**
